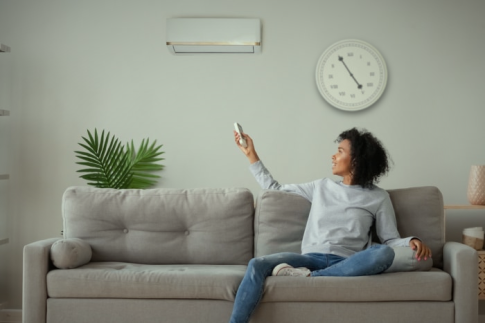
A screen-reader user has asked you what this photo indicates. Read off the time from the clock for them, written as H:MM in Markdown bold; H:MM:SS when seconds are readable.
**4:55**
